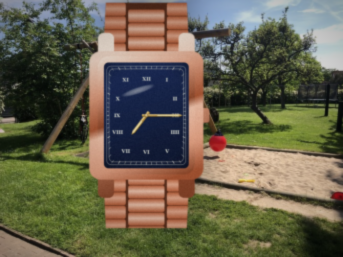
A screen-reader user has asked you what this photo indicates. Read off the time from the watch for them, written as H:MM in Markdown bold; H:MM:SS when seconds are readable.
**7:15**
